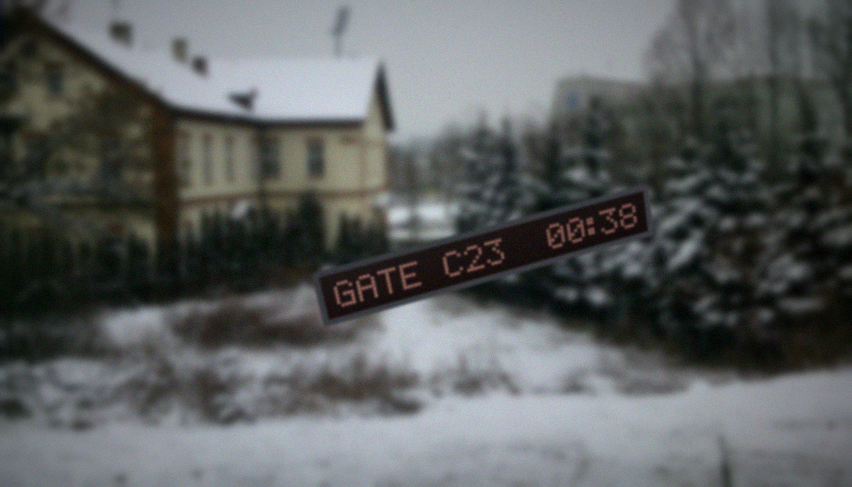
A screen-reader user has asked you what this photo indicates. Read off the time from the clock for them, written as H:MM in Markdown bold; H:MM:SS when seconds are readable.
**0:38**
